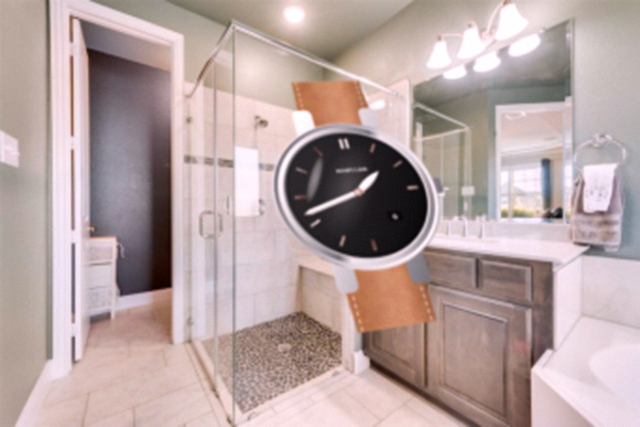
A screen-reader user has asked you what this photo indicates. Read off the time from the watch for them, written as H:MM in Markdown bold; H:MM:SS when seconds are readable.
**1:42**
